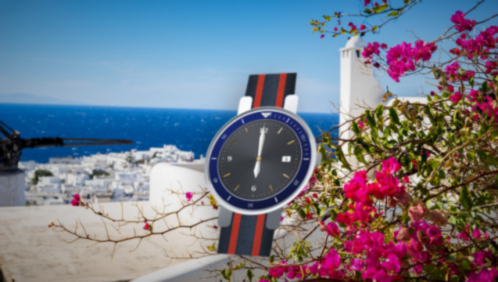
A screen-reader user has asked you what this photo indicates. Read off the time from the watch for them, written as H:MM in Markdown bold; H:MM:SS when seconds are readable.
**6:00**
